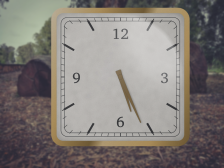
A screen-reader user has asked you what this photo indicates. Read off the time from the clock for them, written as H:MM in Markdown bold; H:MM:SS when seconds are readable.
**5:26**
